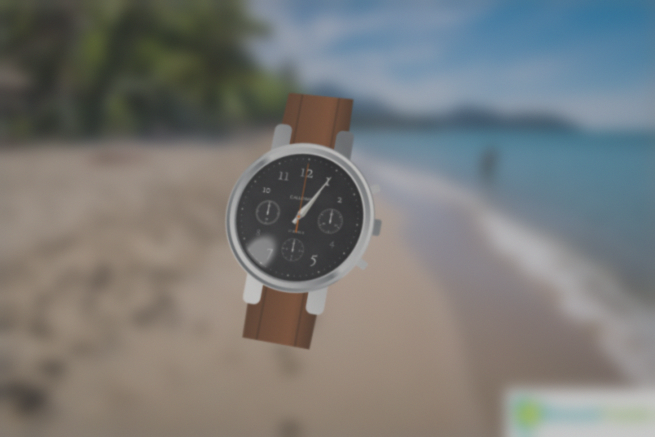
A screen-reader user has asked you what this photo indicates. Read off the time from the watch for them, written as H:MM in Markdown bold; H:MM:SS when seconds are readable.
**1:05**
